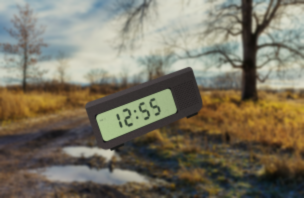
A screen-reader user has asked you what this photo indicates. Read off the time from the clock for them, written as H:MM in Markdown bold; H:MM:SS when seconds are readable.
**12:55**
